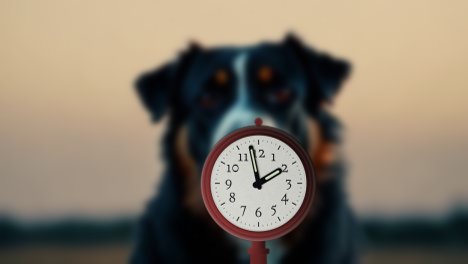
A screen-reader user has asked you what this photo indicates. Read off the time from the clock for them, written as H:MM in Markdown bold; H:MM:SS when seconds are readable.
**1:58**
